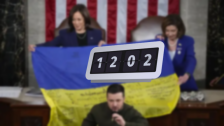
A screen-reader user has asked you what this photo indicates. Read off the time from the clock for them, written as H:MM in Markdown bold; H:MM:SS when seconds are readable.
**12:02**
